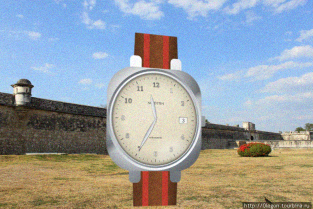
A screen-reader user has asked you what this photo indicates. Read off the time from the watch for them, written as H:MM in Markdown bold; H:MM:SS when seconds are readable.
**11:35**
